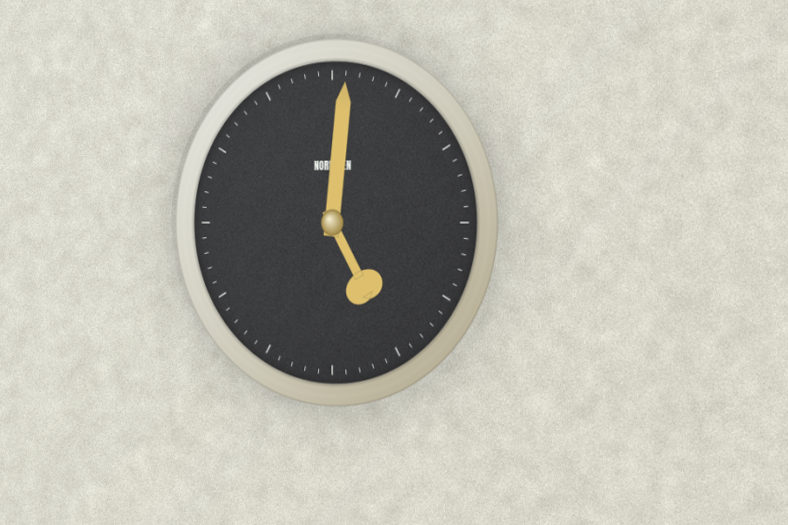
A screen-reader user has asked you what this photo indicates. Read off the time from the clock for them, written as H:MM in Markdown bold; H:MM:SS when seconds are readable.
**5:01**
